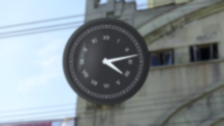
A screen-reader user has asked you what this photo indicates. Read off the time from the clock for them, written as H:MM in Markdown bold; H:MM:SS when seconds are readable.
**4:13**
